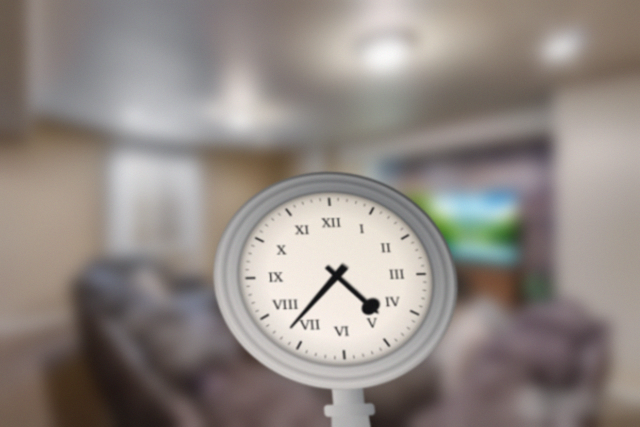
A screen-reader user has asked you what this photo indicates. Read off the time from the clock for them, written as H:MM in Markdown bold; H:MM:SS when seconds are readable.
**4:37**
